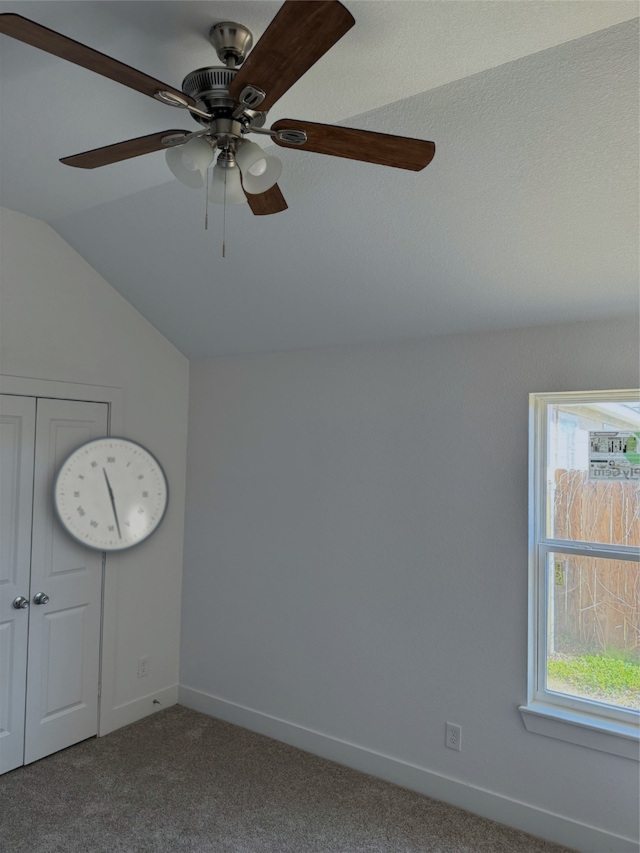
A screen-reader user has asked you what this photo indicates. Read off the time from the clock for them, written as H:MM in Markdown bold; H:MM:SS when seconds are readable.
**11:28**
